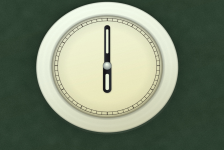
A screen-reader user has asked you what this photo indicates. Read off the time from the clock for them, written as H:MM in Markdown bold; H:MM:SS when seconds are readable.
**6:00**
